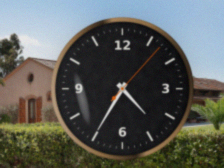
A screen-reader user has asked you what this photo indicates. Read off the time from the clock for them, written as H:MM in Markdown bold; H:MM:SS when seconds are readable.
**4:35:07**
